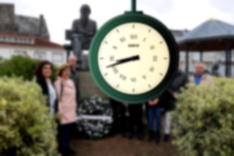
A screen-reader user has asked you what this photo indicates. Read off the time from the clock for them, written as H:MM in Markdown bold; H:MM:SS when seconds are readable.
**8:42**
